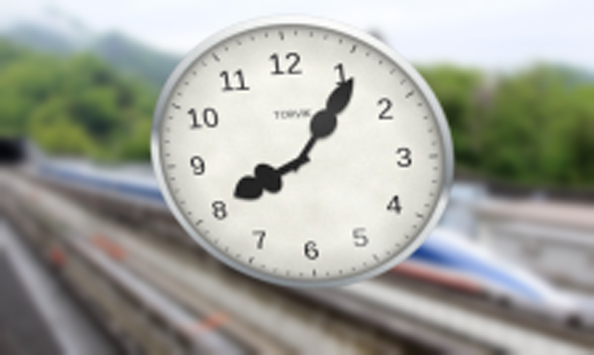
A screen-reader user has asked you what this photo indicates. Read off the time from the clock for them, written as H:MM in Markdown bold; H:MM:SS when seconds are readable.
**8:06**
